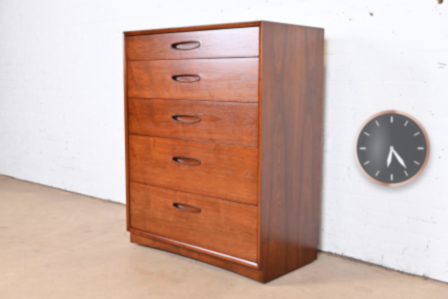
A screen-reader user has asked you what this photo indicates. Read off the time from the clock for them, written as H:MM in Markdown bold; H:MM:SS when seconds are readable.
**6:24**
